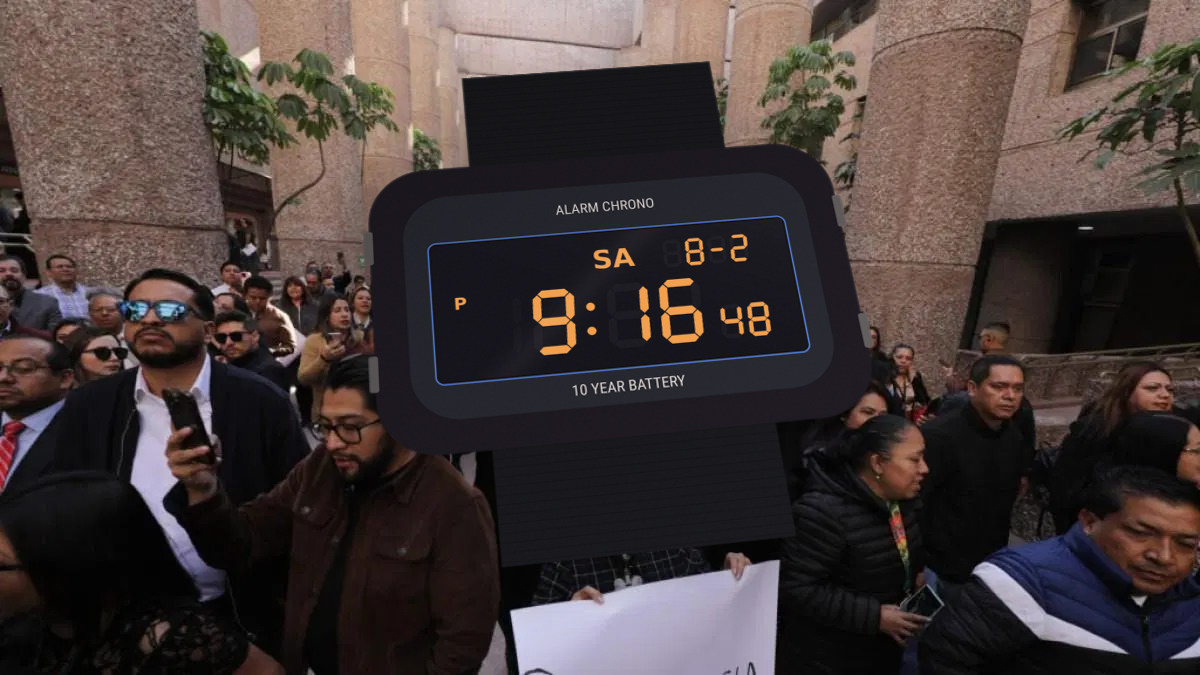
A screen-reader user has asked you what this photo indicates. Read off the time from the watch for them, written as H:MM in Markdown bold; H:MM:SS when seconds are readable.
**9:16:48**
